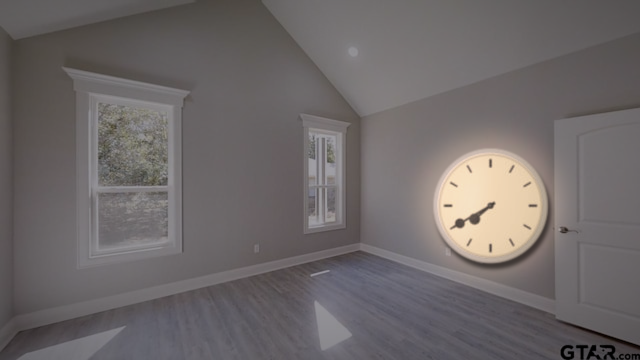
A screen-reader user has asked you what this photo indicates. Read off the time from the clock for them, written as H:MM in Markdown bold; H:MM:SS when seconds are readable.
**7:40**
